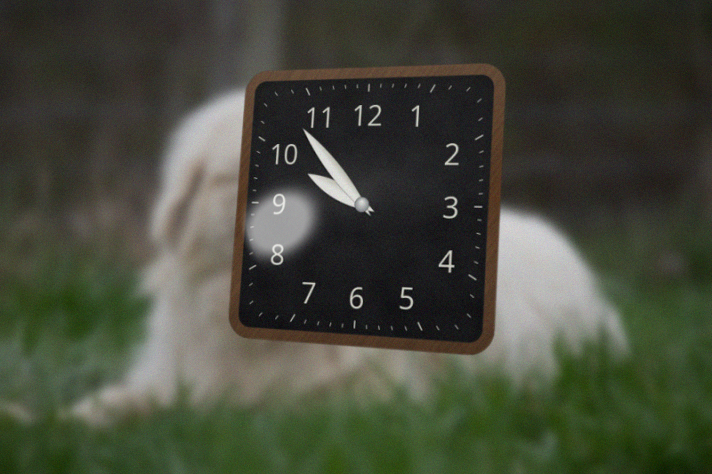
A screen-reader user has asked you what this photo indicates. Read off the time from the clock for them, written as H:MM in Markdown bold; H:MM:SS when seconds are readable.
**9:53**
